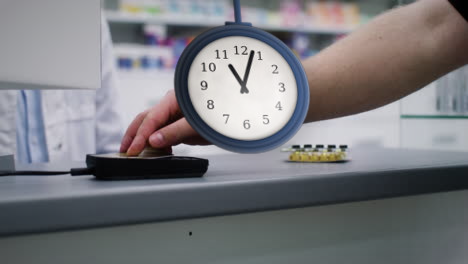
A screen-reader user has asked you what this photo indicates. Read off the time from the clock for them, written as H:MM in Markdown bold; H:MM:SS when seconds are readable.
**11:03**
